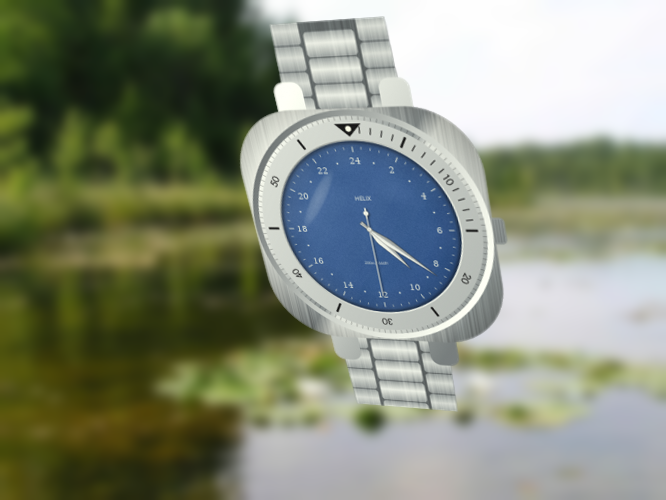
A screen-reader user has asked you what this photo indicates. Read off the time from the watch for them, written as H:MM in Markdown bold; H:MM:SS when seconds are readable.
**9:21:30**
